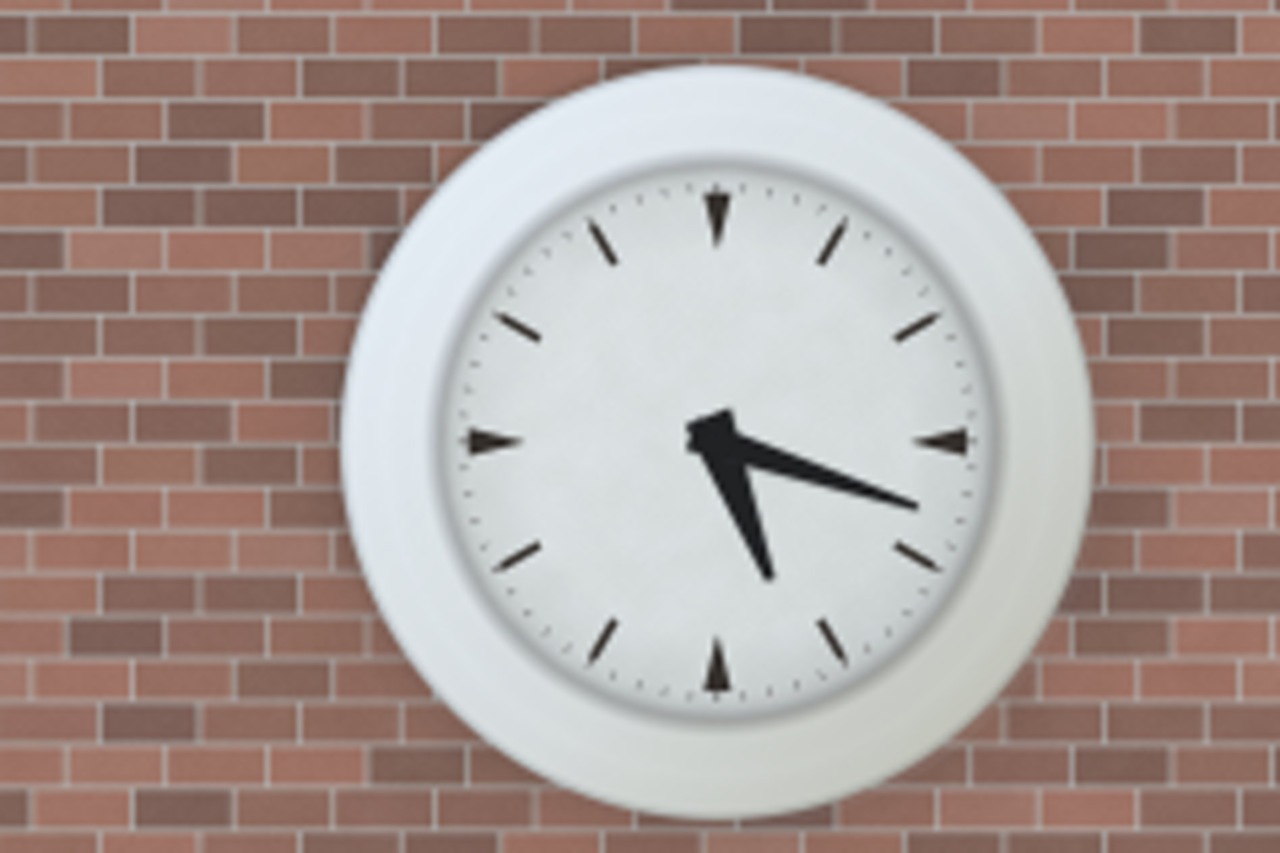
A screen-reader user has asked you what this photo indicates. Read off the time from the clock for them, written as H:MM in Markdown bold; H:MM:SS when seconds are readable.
**5:18**
